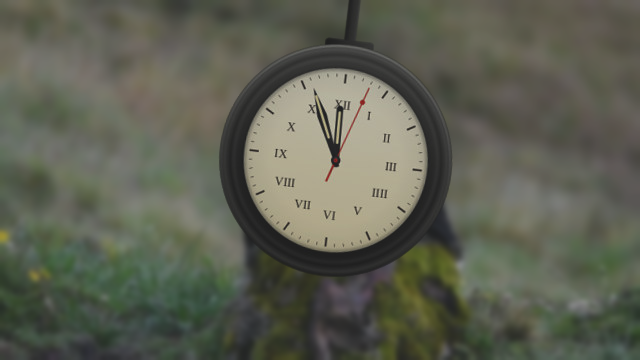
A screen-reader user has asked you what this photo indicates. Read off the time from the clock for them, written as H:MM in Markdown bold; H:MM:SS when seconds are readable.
**11:56:03**
